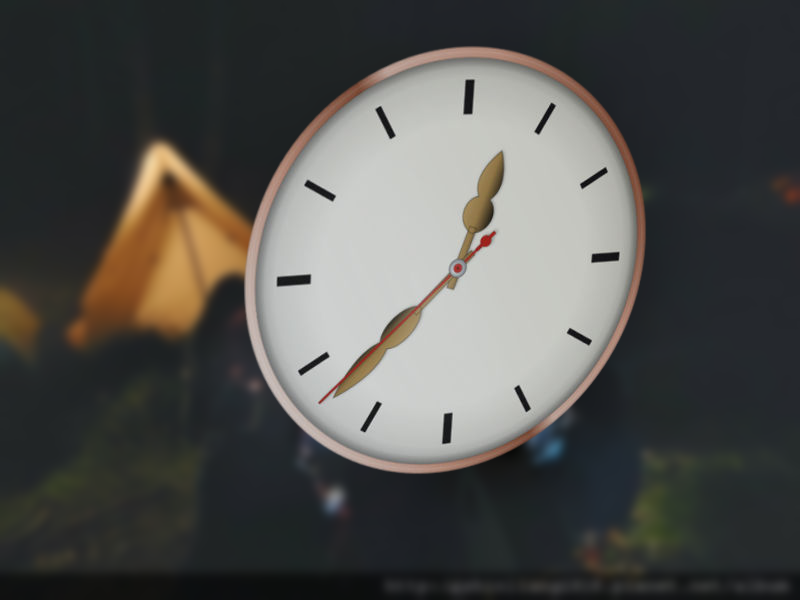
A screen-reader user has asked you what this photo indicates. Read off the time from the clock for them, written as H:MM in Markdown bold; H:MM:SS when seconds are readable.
**12:37:38**
